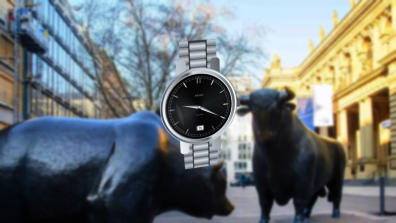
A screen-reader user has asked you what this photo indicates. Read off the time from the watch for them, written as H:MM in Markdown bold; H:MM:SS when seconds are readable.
**9:20**
